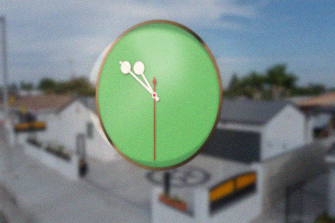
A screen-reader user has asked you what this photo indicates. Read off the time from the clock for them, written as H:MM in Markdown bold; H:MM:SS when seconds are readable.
**10:51:30**
